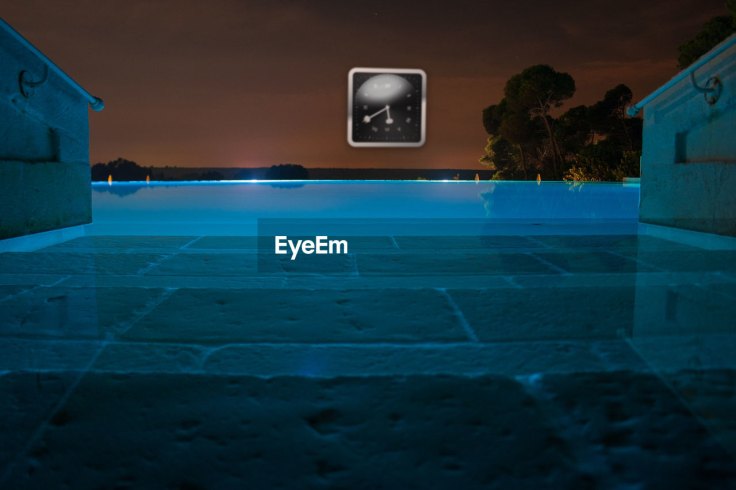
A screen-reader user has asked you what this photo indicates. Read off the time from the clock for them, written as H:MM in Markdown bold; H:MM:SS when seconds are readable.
**5:40**
